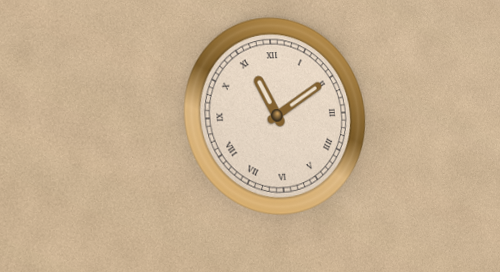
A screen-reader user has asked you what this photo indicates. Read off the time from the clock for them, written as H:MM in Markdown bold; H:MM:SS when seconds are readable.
**11:10**
